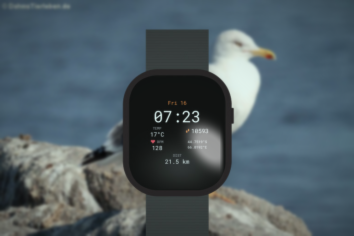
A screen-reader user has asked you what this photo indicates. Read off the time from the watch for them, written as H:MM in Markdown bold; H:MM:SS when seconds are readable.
**7:23**
